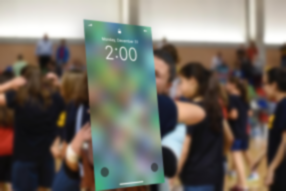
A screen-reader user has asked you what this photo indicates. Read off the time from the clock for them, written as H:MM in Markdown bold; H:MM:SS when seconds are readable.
**2:00**
